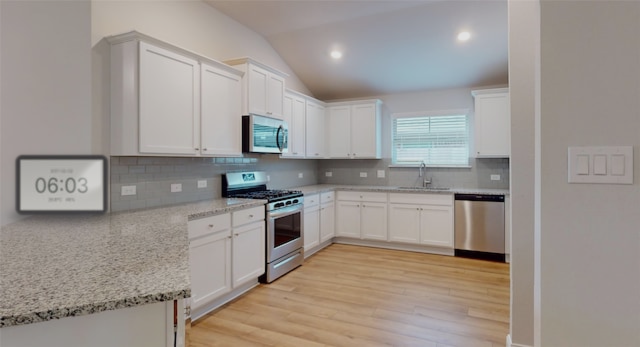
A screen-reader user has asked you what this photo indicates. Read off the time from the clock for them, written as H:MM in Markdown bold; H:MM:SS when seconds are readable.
**6:03**
